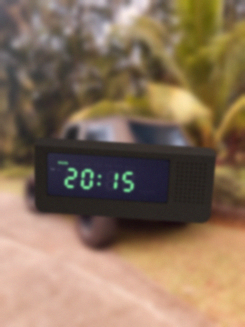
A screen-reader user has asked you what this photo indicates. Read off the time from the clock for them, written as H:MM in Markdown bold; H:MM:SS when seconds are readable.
**20:15**
